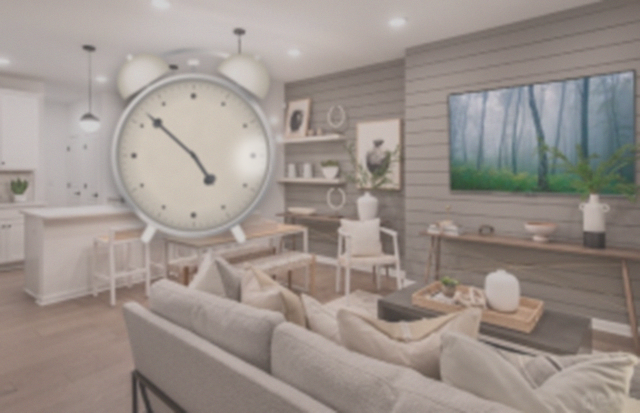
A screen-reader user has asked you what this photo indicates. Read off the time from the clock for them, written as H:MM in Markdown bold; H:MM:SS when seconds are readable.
**4:52**
